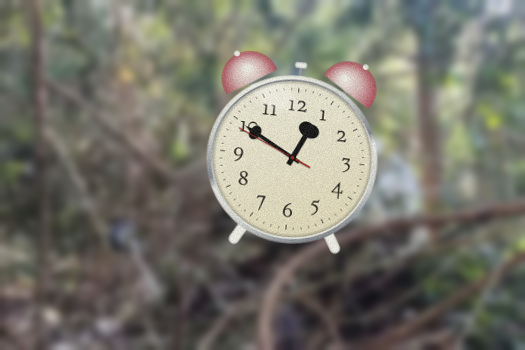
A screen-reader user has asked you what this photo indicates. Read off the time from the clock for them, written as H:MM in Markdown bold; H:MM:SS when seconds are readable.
**12:49:49**
